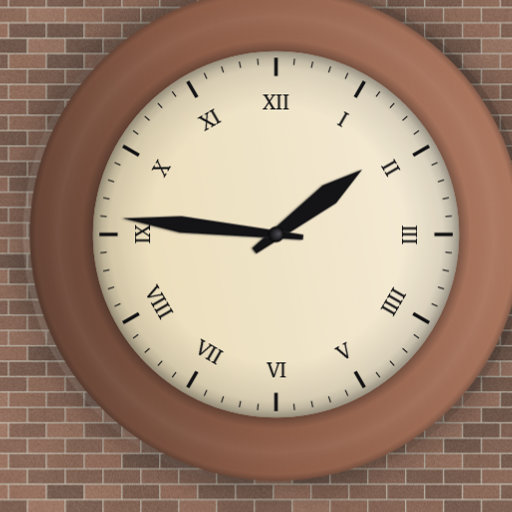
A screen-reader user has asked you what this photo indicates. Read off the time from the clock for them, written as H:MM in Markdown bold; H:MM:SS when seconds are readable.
**1:46**
